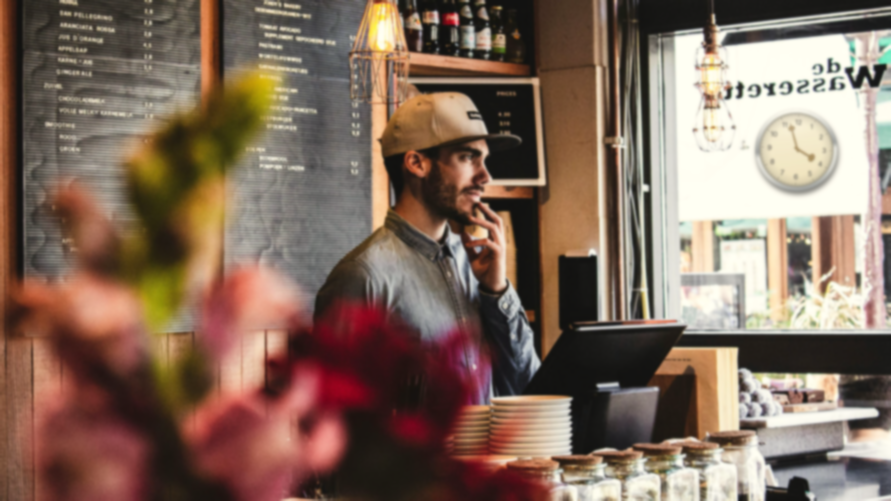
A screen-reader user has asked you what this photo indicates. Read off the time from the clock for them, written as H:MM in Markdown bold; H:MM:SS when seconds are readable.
**3:57**
